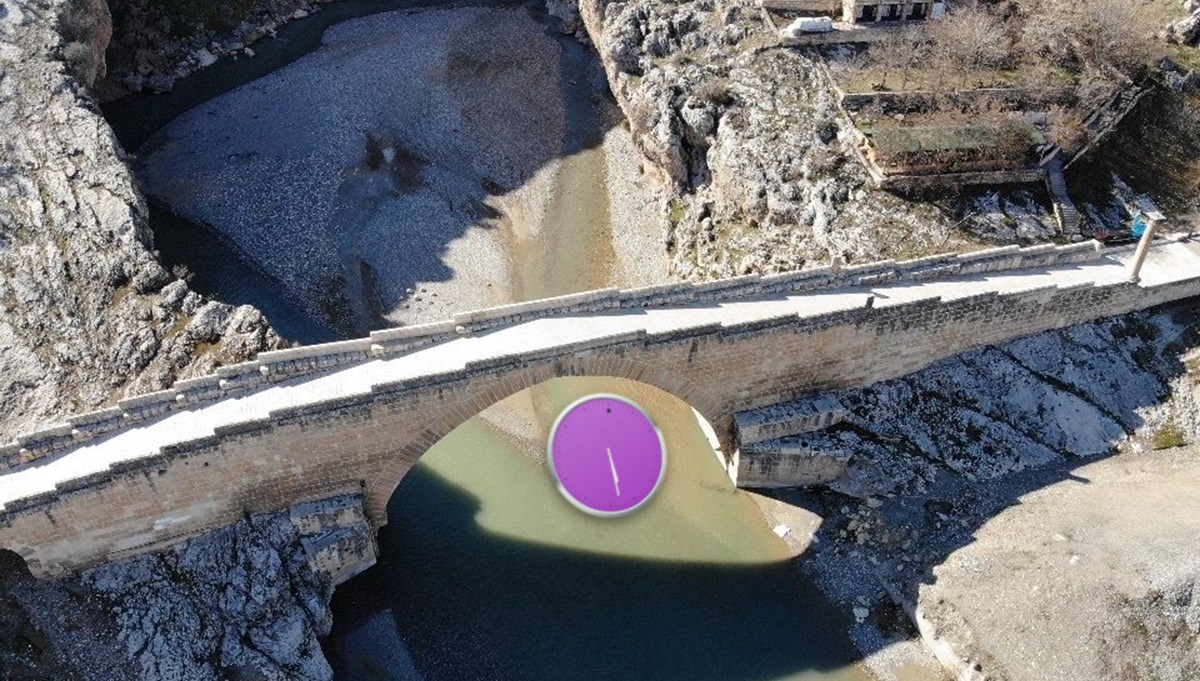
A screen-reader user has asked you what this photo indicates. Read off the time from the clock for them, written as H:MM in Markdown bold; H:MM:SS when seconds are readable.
**5:28**
